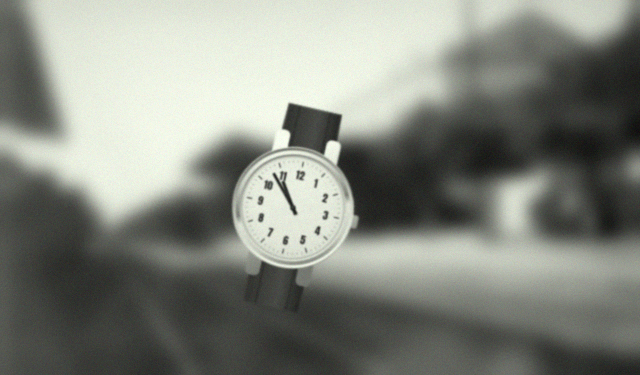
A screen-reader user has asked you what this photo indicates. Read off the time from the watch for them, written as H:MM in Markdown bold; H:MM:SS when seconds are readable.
**10:53**
